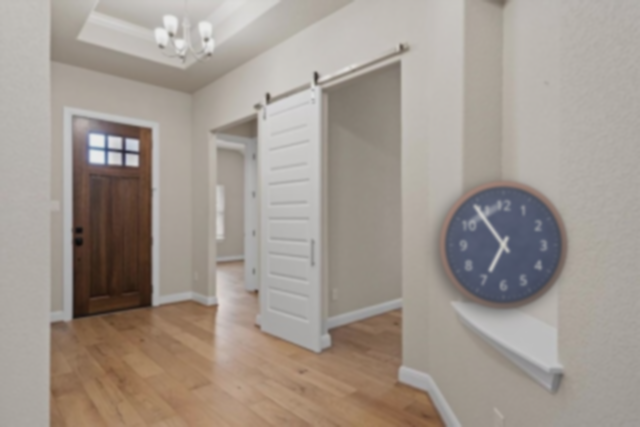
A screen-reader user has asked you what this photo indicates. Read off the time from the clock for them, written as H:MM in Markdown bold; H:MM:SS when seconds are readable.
**6:54**
